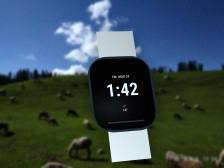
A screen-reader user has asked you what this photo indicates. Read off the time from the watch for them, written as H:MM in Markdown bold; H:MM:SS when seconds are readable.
**1:42**
